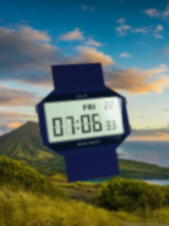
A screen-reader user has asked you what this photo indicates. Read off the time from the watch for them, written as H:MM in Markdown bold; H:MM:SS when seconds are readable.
**7:06**
